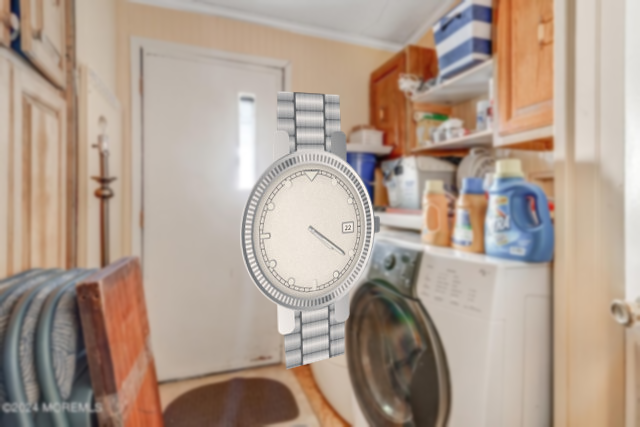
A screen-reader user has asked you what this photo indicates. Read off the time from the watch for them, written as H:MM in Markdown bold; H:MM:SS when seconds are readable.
**4:21**
